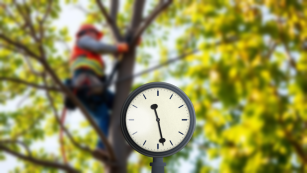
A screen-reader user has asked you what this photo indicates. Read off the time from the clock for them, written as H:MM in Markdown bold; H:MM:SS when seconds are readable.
**11:28**
